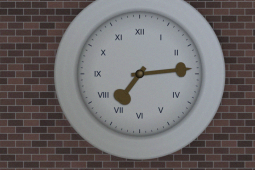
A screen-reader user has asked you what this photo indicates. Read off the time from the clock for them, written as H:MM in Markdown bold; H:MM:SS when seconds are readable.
**7:14**
